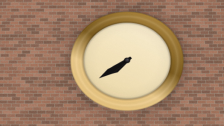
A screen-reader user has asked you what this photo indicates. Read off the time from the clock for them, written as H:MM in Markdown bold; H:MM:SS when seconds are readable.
**7:39**
